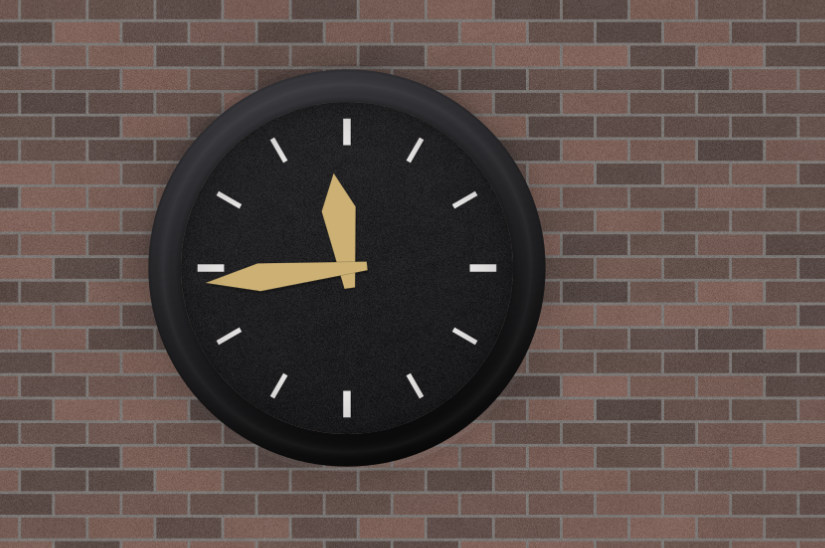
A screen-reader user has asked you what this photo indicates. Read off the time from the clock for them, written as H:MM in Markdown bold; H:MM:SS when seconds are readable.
**11:44**
